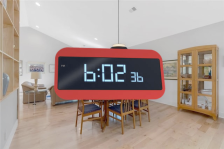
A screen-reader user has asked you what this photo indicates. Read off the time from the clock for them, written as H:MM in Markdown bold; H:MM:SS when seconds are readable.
**6:02:36**
